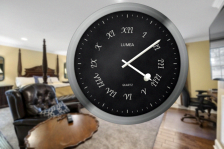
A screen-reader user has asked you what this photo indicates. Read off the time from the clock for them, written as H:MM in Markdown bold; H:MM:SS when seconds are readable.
**4:09**
